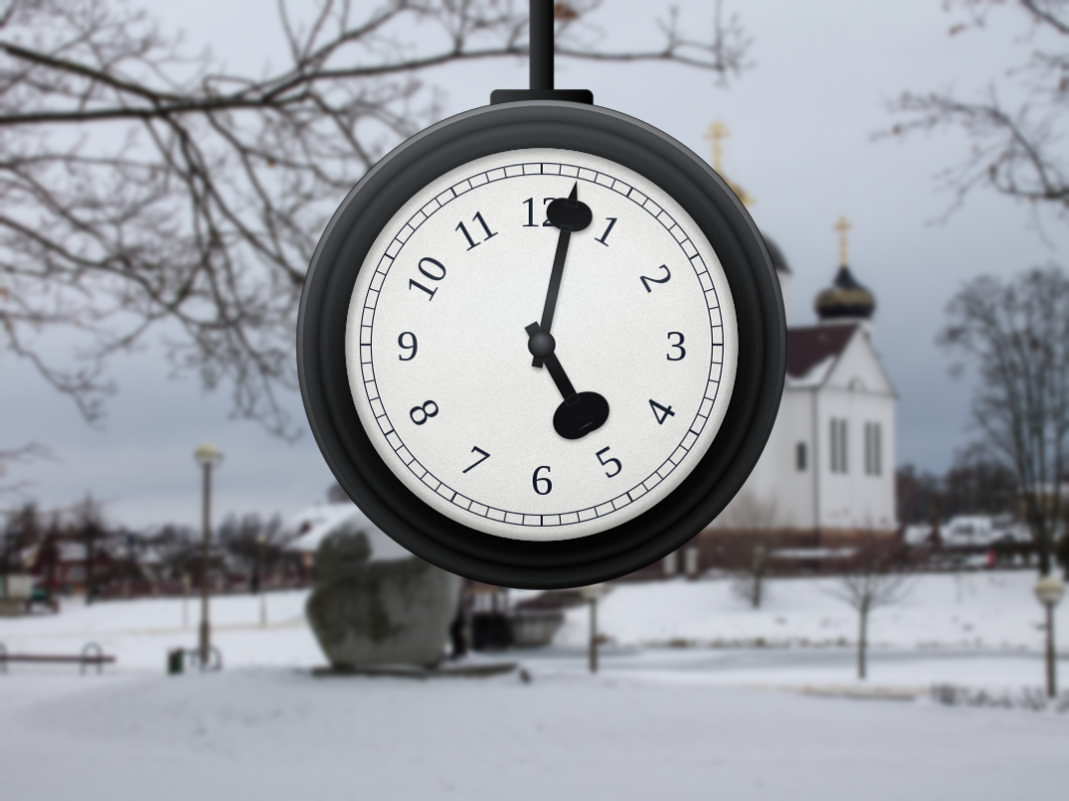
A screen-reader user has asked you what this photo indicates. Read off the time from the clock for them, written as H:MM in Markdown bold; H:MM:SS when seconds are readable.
**5:02**
